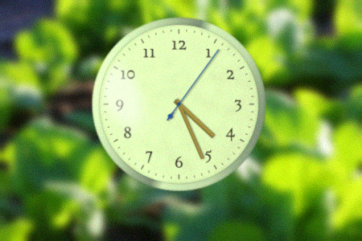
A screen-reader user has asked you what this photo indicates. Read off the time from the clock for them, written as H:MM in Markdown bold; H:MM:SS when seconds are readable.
**4:26:06**
